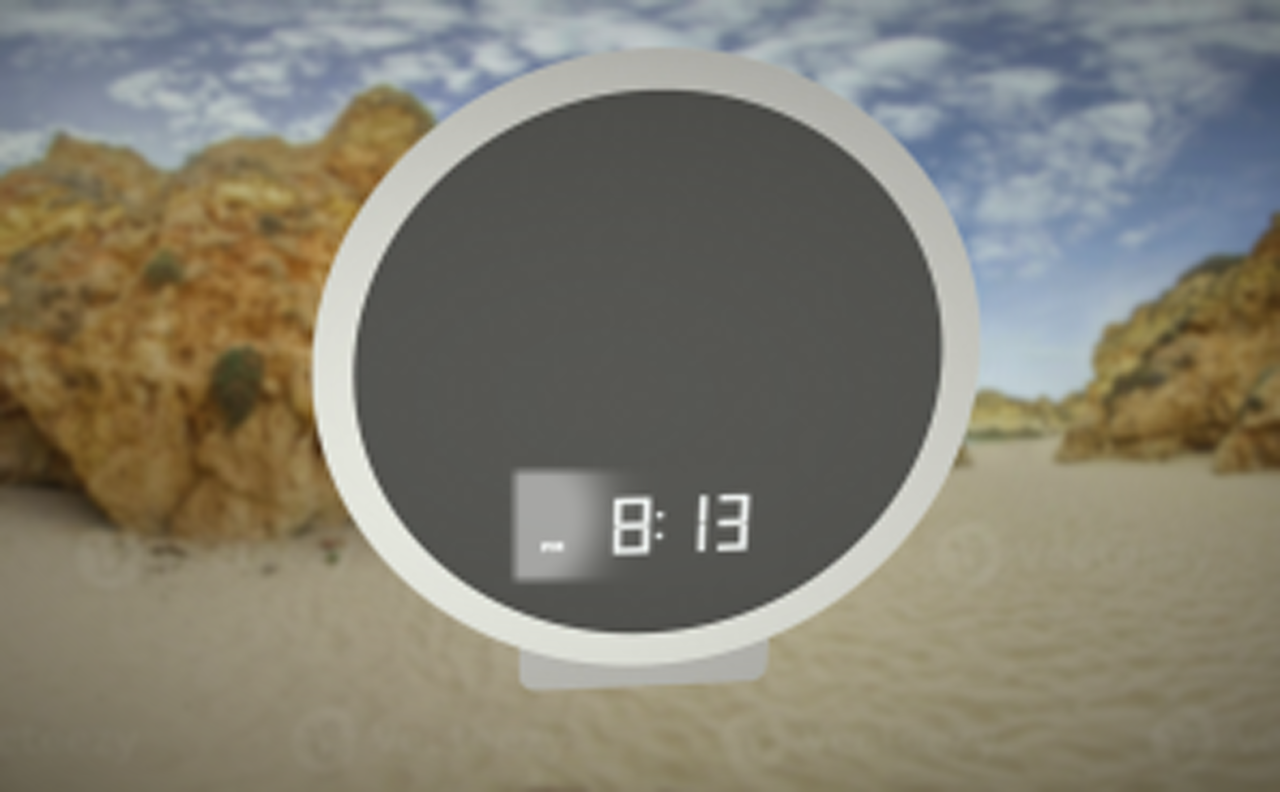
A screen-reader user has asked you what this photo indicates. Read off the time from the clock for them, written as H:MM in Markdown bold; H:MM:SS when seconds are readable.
**8:13**
